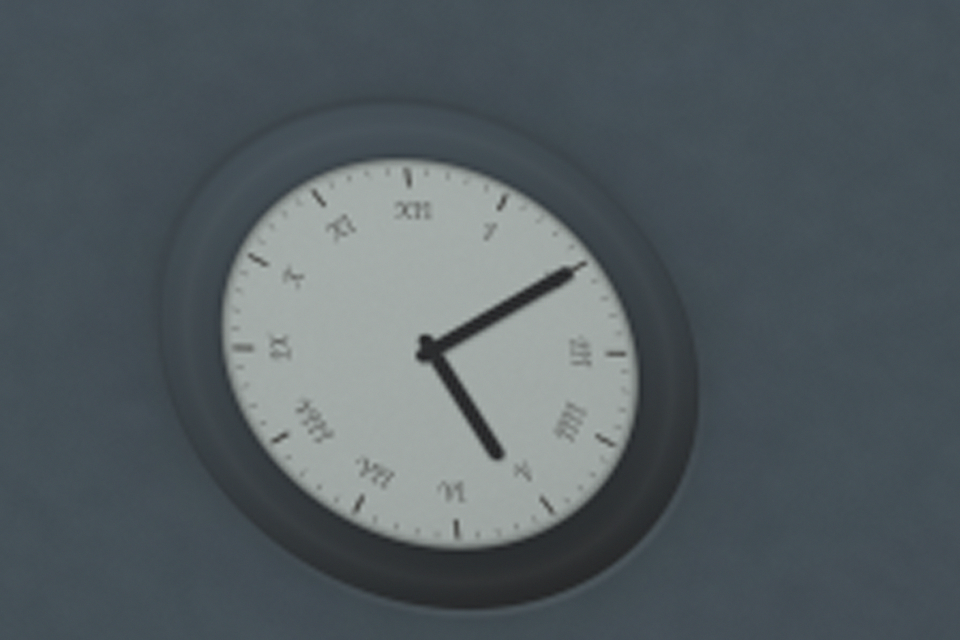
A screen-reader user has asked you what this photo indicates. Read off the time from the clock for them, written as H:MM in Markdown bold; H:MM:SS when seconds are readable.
**5:10**
